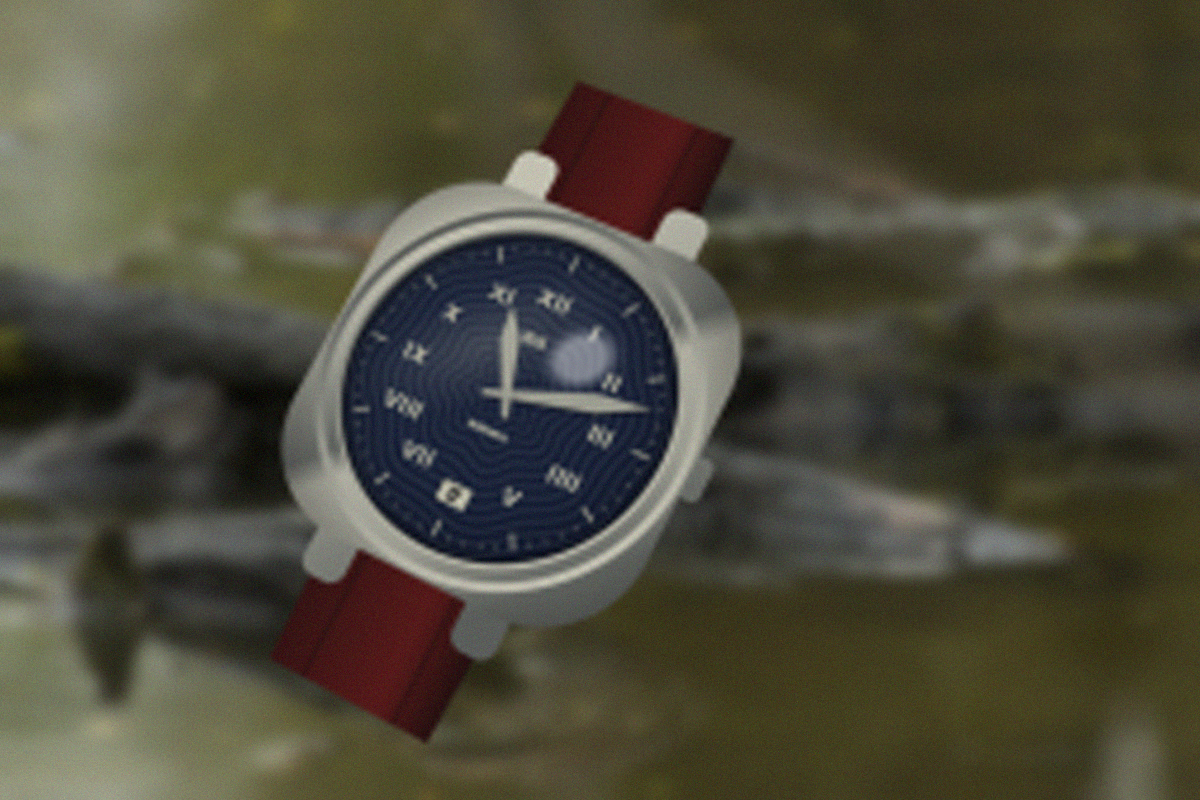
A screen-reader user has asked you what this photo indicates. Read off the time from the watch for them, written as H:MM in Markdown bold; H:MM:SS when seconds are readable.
**11:12**
